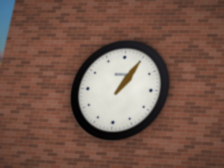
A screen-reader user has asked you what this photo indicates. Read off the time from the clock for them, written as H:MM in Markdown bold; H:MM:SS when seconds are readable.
**1:05**
